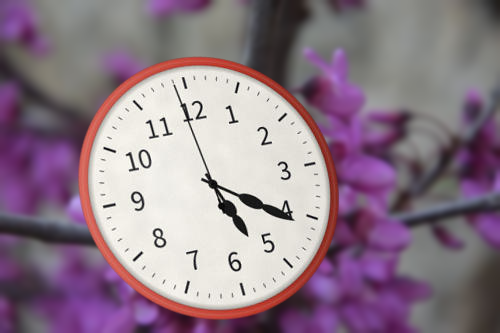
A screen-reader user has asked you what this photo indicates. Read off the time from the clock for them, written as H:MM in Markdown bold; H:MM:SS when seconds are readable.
**5:20:59**
